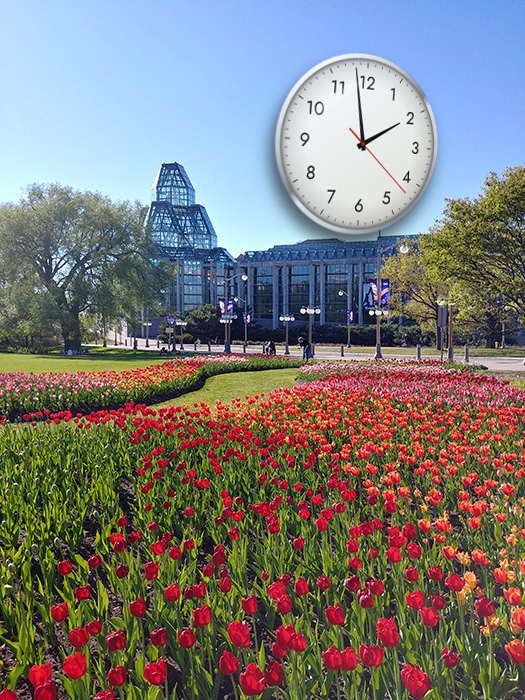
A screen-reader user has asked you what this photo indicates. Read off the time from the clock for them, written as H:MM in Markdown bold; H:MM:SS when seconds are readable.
**1:58:22**
